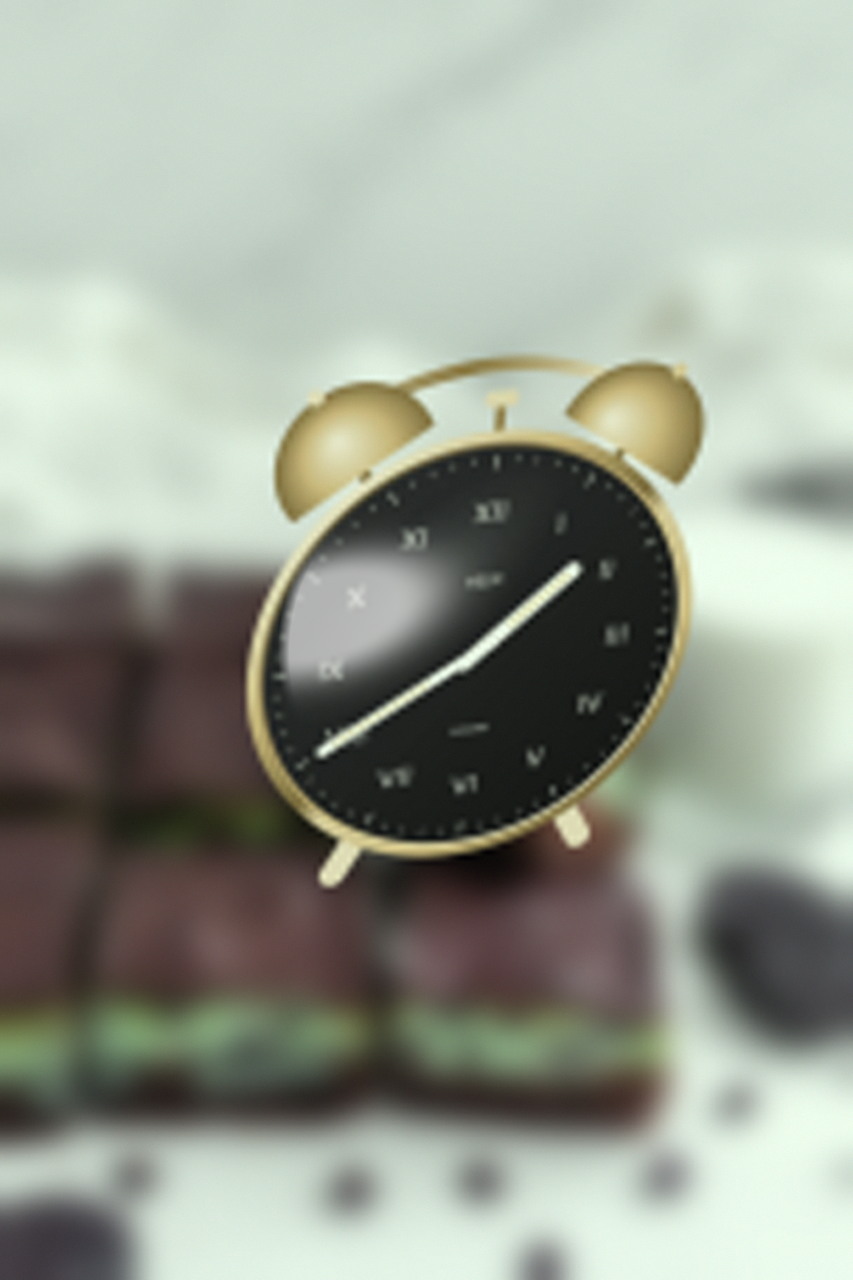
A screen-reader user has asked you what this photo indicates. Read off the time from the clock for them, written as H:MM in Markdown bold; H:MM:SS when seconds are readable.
**1:40**
